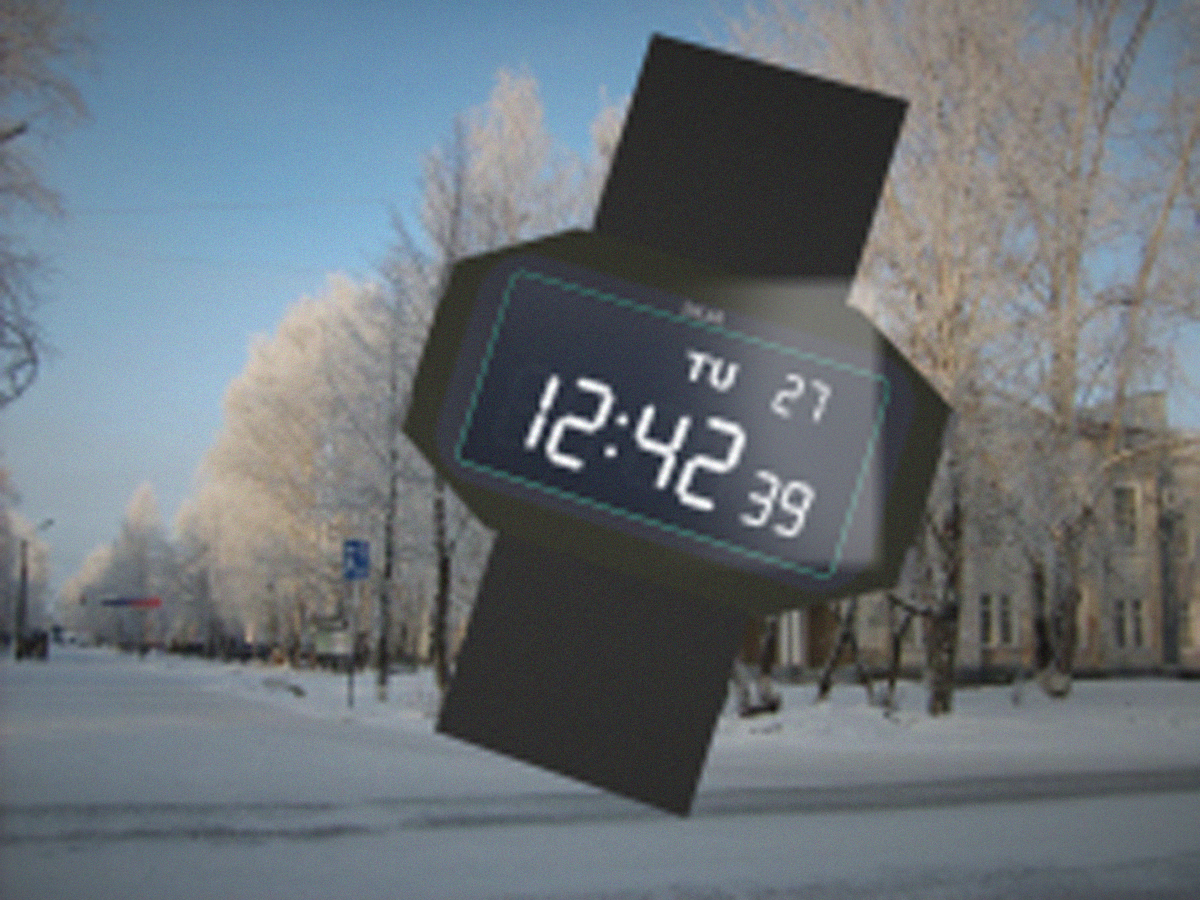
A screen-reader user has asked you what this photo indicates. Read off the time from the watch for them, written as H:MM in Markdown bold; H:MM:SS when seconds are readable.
**12:42:39**
